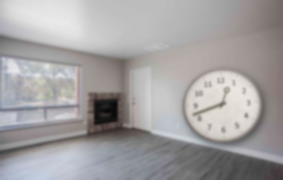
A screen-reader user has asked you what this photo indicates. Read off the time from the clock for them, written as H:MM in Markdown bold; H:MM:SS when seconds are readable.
**12:42**
